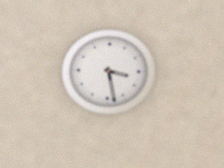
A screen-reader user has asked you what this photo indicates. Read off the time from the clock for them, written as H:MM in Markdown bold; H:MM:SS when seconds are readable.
**3:28**
